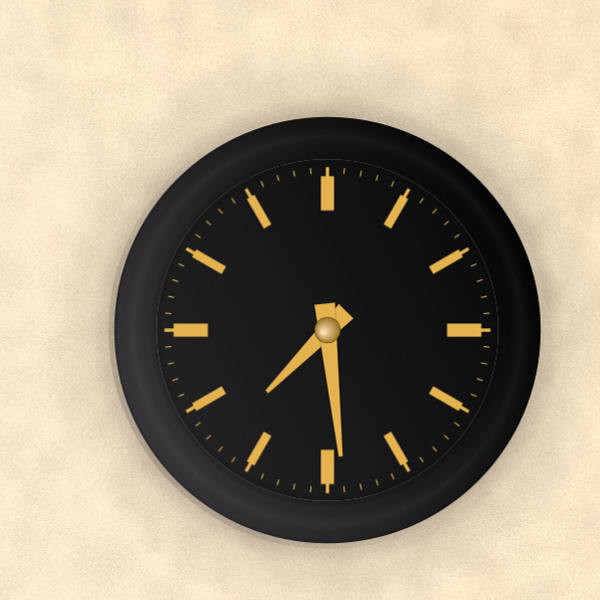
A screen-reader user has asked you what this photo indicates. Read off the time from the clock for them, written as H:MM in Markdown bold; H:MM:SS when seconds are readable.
**7:29**
